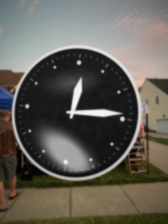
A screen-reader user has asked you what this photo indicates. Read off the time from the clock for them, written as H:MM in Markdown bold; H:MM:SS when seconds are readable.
**12:14**
